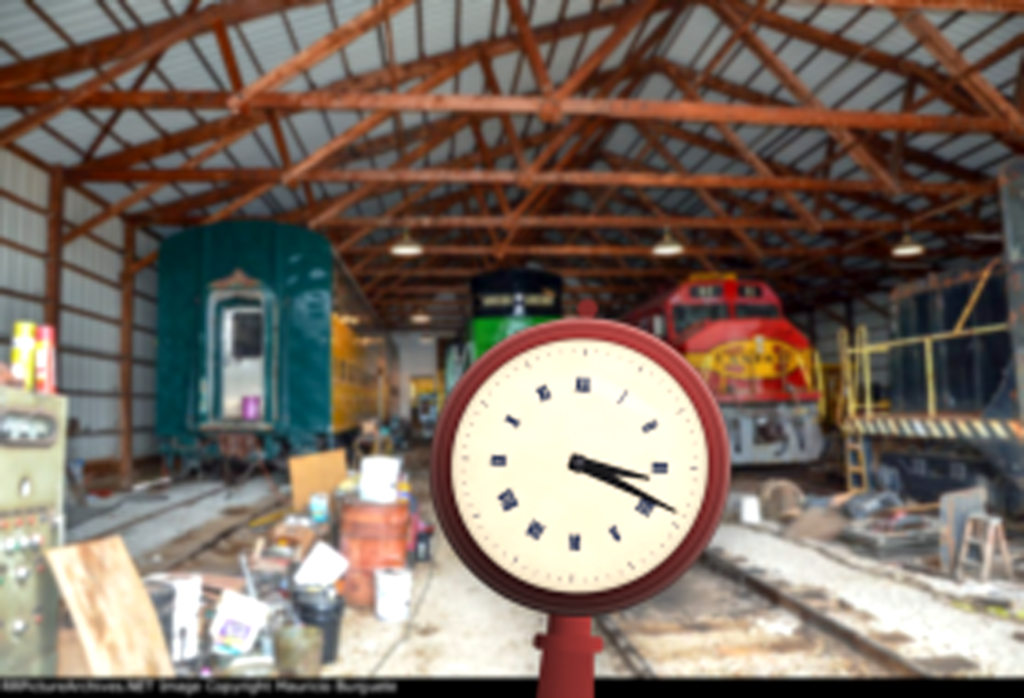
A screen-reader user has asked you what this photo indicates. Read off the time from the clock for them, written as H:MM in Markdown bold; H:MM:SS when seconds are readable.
**3:19**
